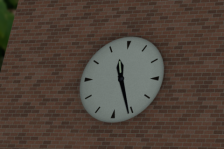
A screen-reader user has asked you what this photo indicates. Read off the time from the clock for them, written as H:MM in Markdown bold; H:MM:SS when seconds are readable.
**11:26**
